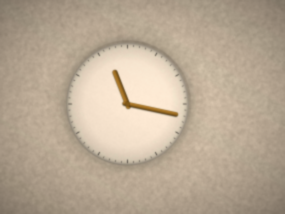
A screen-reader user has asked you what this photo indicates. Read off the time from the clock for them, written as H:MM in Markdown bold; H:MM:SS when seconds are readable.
**11:17**
